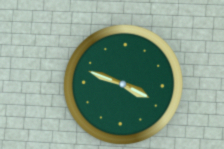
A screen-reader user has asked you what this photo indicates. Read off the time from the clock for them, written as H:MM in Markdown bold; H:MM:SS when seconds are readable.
**3:48**
